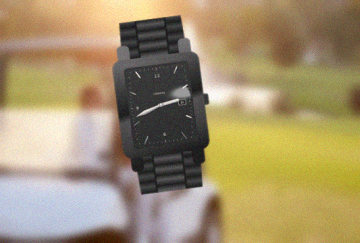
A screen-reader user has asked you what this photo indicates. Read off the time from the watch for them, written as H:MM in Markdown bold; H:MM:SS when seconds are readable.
**2:42**
